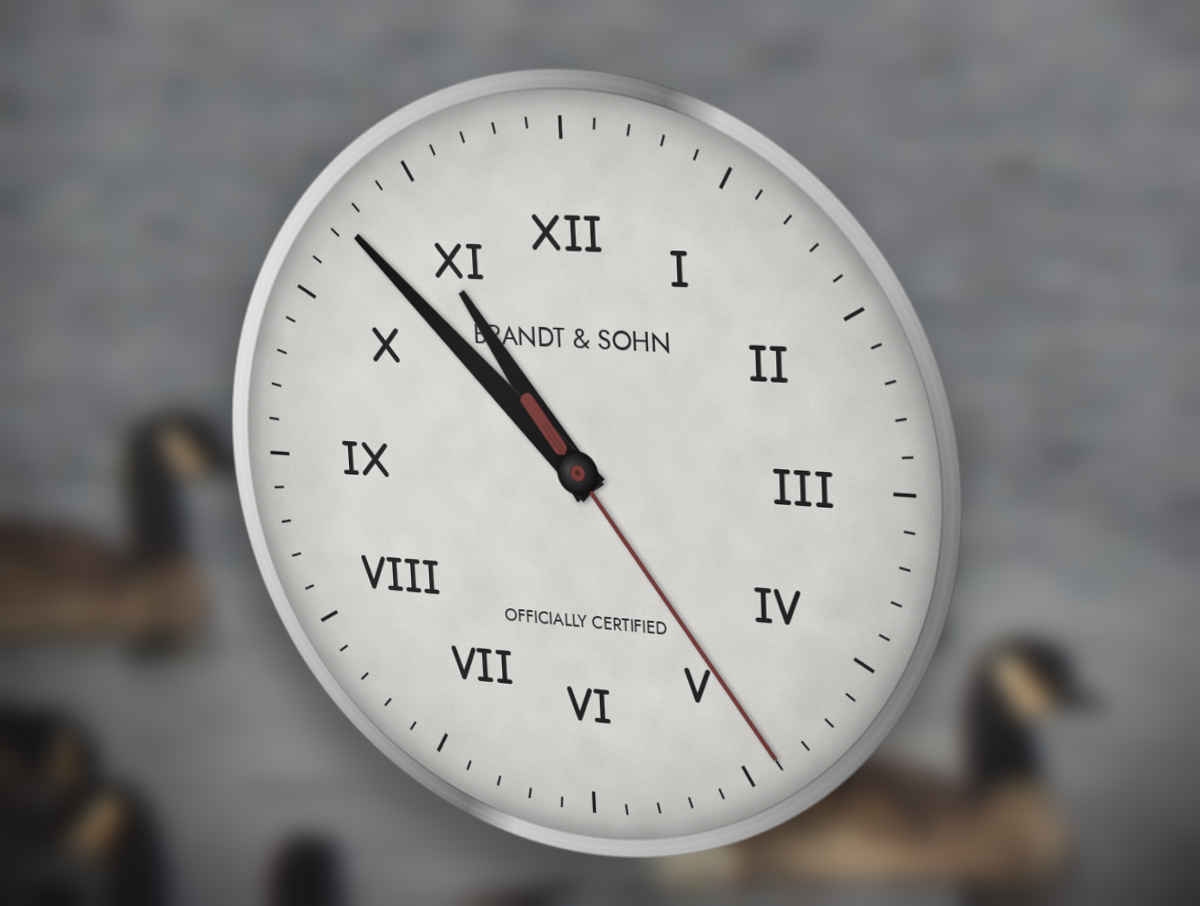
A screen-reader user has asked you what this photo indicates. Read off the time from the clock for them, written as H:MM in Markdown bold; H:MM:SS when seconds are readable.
**10:52:24**
